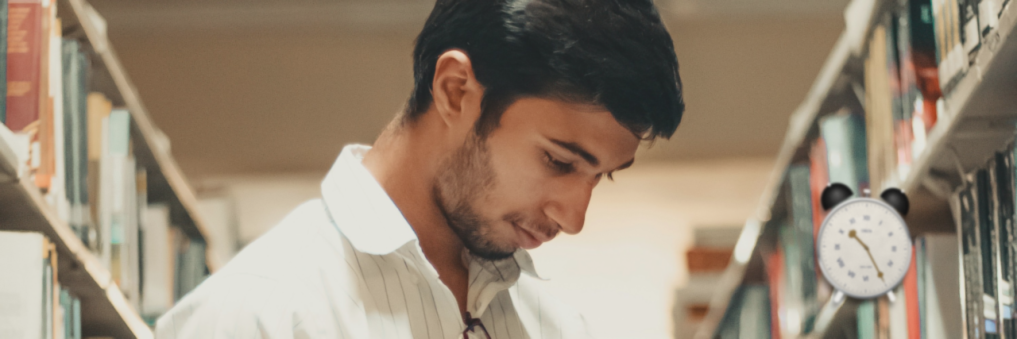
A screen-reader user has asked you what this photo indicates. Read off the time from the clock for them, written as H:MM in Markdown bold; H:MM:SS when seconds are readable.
**10:25**
